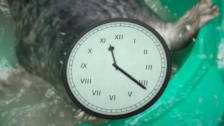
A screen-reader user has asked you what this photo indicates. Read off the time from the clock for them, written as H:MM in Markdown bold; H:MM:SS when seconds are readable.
**11:21**
